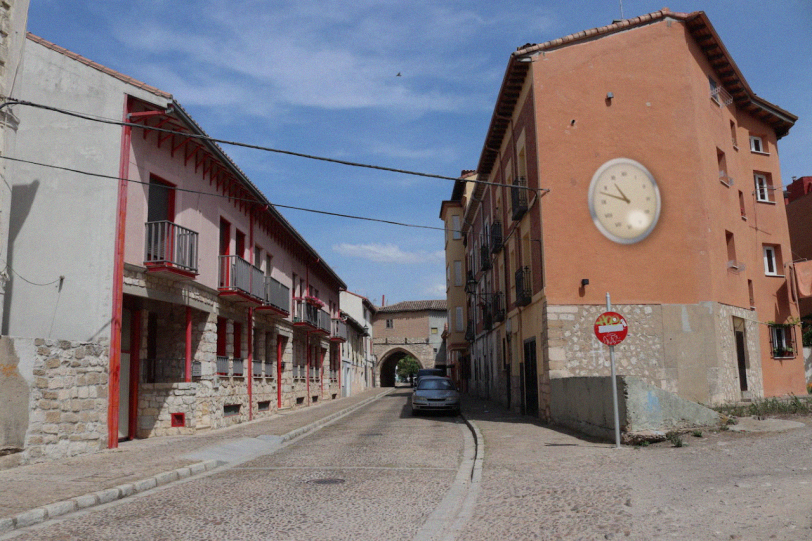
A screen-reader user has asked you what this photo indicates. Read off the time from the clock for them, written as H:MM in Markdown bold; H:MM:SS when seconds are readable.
**10:48**
